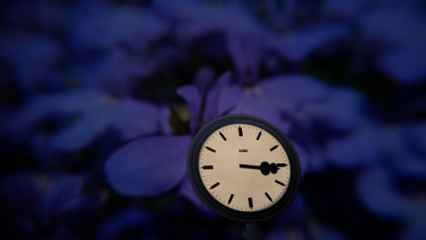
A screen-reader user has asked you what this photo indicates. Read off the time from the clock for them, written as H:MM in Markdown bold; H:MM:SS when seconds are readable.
**3:16**
